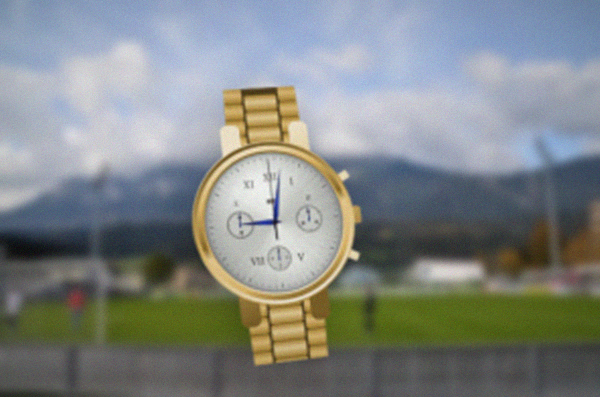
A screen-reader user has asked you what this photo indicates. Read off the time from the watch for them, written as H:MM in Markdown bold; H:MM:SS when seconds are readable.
**9:02**
